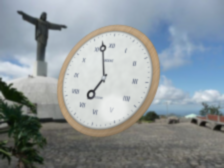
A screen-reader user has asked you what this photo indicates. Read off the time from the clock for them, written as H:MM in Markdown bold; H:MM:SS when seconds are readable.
**6:57**
